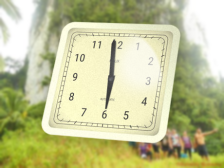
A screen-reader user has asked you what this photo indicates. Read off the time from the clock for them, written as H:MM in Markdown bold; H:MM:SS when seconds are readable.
**5:59**
